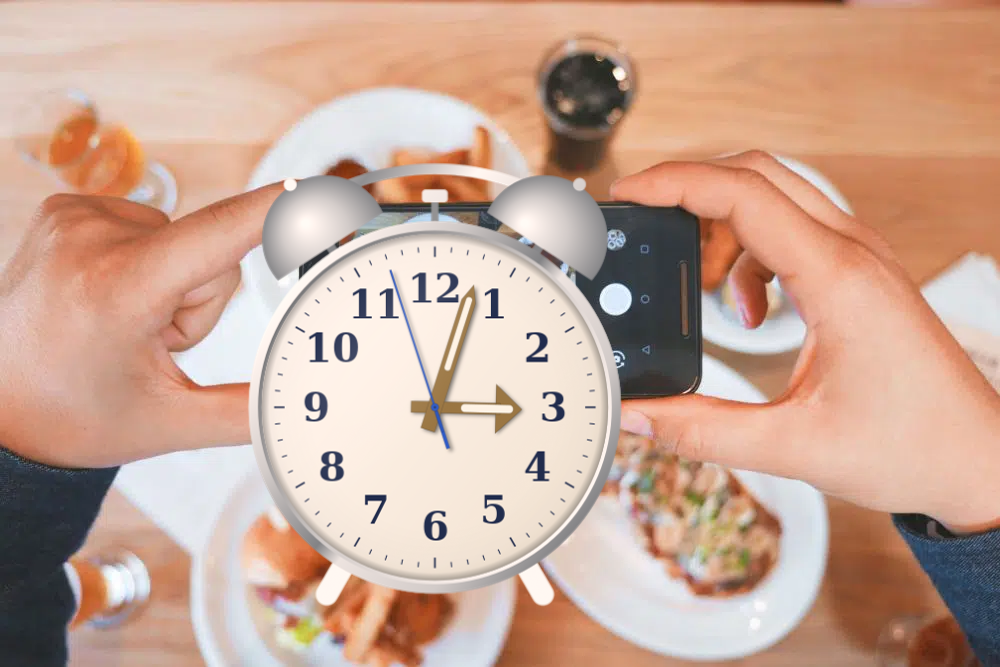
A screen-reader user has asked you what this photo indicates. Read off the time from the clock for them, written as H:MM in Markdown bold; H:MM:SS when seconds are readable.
**3:02:57**
